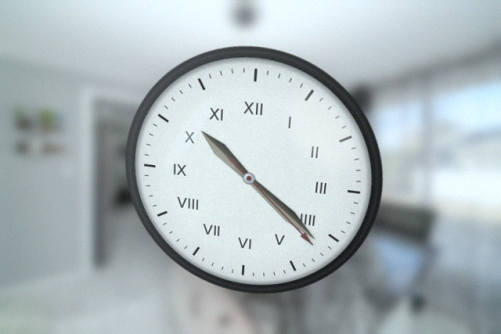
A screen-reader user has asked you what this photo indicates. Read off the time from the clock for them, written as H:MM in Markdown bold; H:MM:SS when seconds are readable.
**10:21:22**
